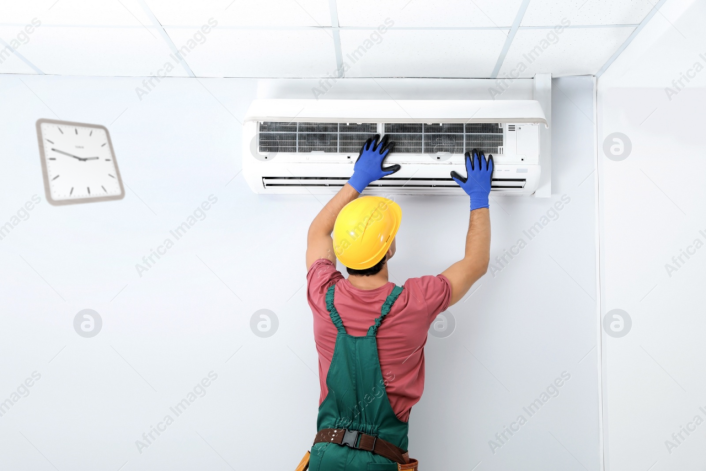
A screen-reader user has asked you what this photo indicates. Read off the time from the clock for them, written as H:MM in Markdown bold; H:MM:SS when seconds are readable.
**2:48**
